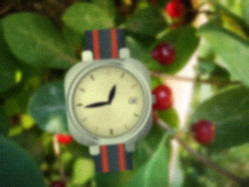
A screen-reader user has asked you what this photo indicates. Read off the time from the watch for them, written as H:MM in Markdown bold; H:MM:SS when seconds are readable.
**12:44**
